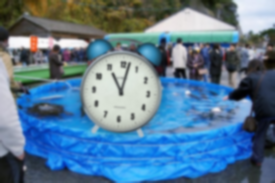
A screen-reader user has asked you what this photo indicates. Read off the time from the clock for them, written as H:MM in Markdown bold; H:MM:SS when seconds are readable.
**11:02**
